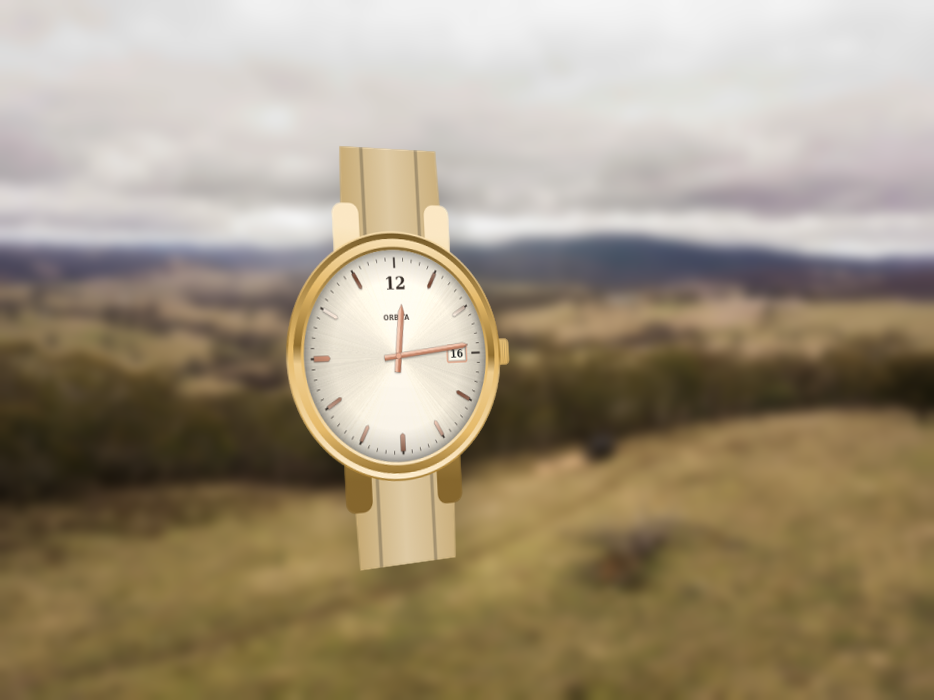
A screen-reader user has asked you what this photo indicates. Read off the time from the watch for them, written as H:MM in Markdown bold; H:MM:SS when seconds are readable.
**12:14**
